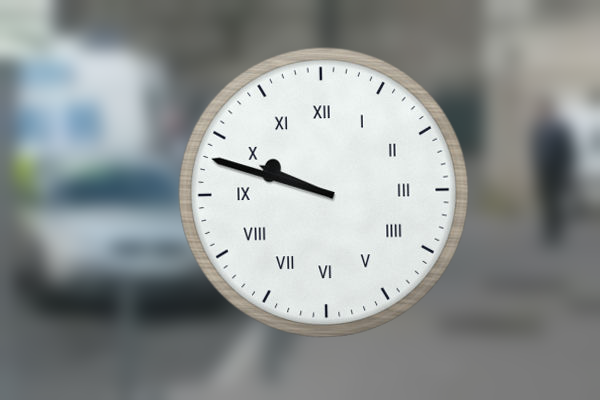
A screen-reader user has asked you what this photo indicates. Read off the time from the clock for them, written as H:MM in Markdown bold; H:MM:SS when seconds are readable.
**9:48**
